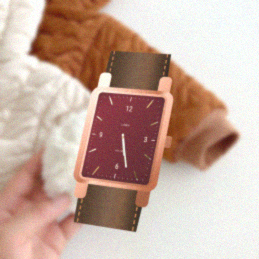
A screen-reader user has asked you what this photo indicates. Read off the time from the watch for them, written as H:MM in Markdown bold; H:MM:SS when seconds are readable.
**5:27**
